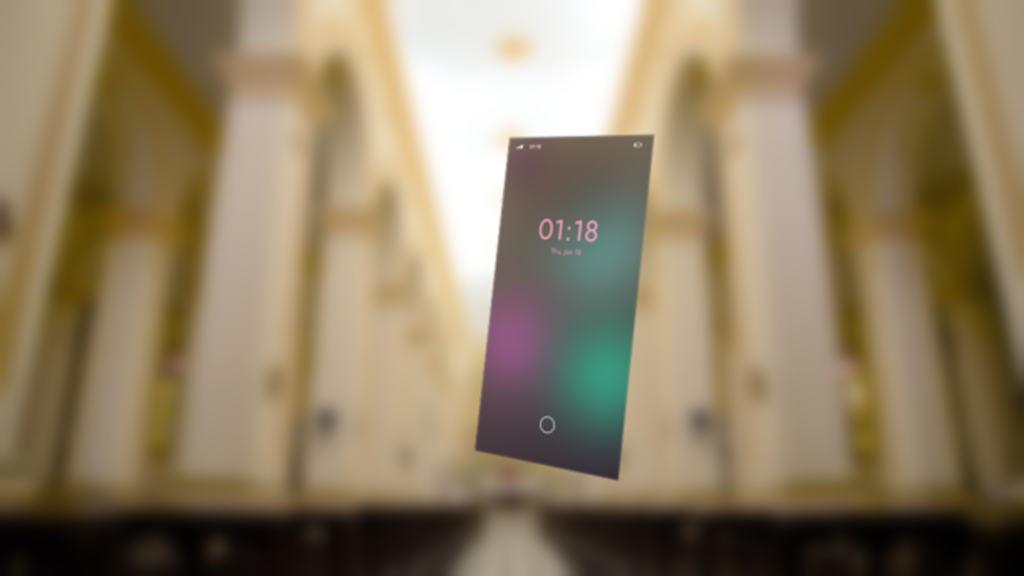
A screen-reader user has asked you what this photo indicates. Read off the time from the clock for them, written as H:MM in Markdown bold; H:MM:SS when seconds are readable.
**1:18**
